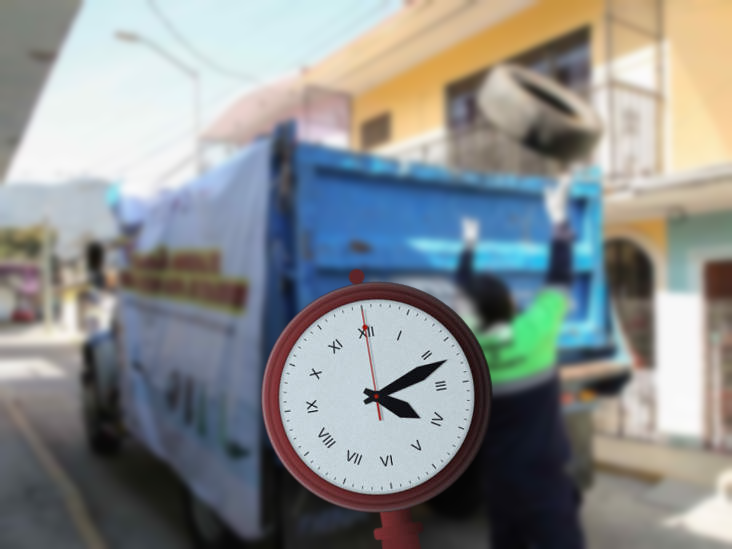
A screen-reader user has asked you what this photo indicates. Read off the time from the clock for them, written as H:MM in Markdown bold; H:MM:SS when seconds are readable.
**4:12:00**
